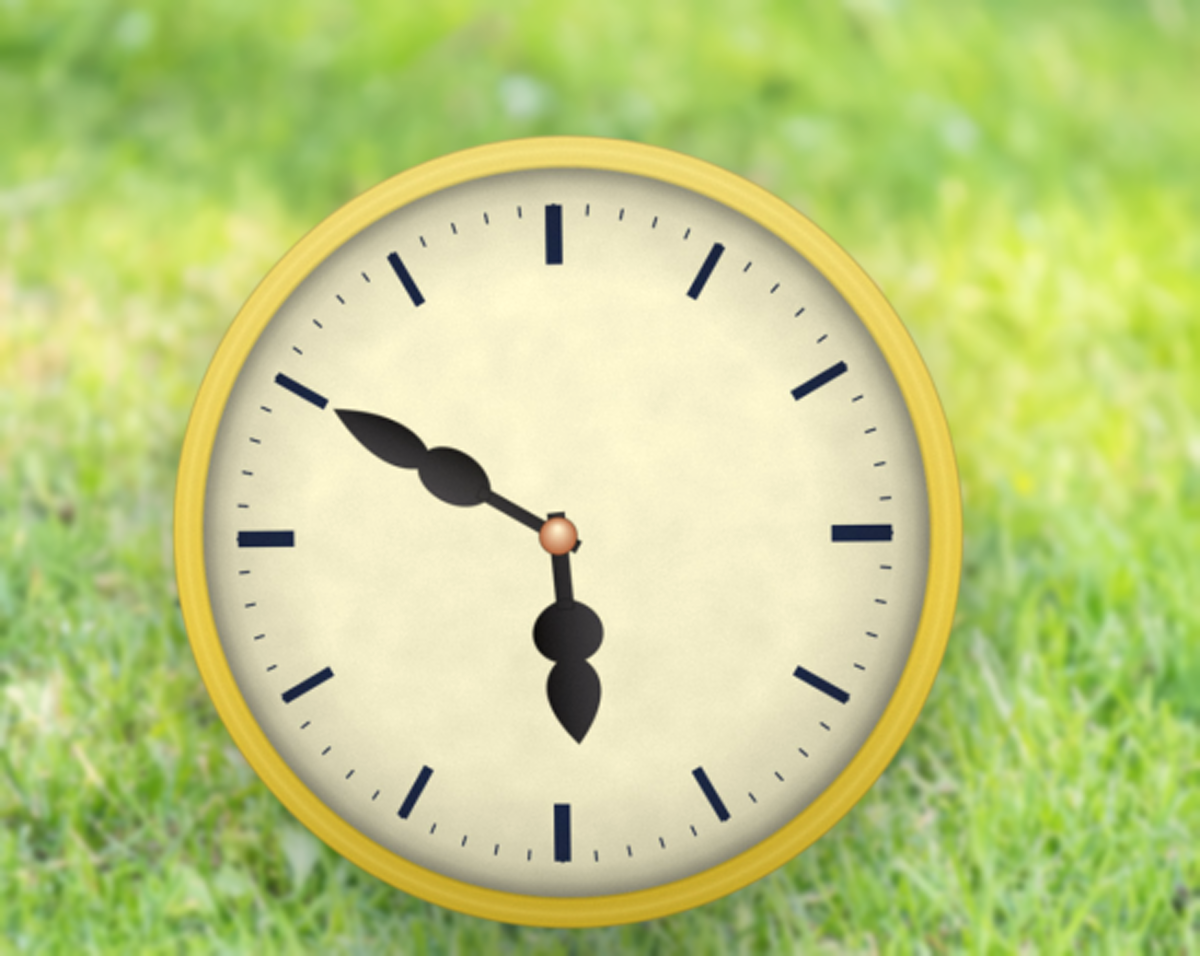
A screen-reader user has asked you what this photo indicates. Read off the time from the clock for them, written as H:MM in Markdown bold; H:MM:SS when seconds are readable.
**5:50**
